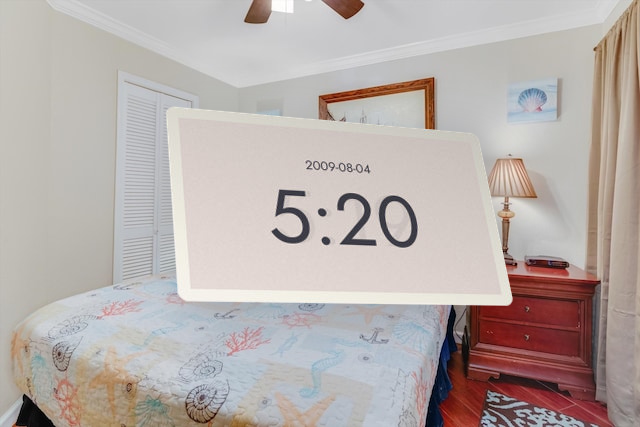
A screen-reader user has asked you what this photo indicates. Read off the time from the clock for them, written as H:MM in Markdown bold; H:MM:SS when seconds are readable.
**5:20**
